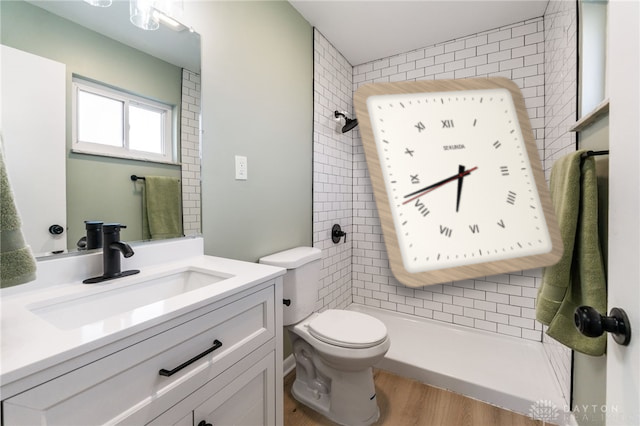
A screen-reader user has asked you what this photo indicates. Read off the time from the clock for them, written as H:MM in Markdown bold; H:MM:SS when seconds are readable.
**6:42:42**
